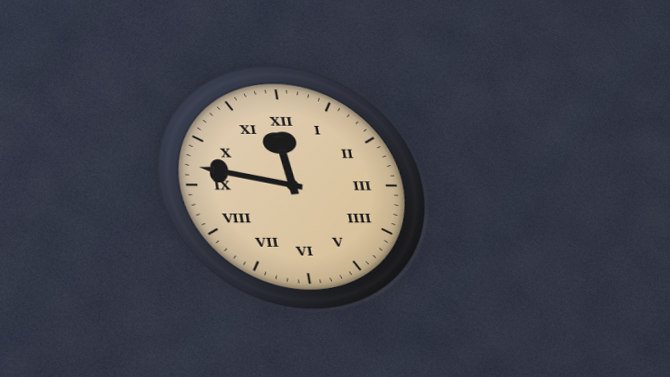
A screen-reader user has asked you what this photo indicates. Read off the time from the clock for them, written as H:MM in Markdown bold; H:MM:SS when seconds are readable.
**11:47**
